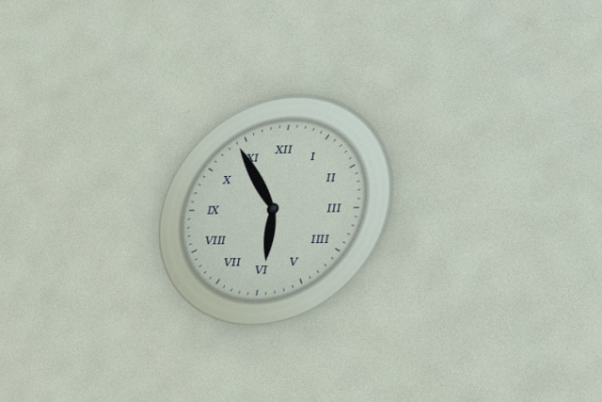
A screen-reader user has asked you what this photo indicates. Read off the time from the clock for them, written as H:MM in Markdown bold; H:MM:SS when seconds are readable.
**5:54**
